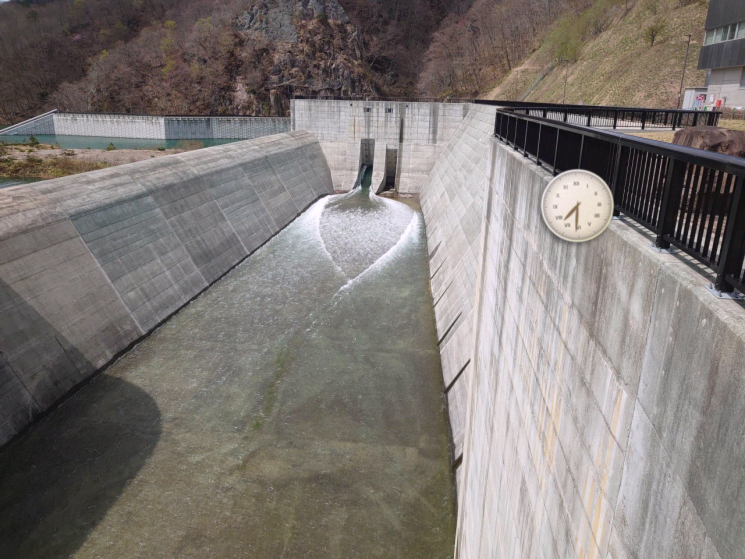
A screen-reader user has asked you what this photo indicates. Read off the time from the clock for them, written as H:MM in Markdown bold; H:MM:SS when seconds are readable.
**7:31**
